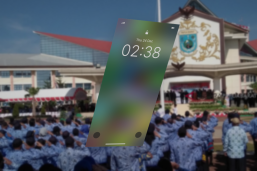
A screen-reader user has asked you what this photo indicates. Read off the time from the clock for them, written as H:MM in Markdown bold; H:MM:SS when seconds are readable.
**2:38**
